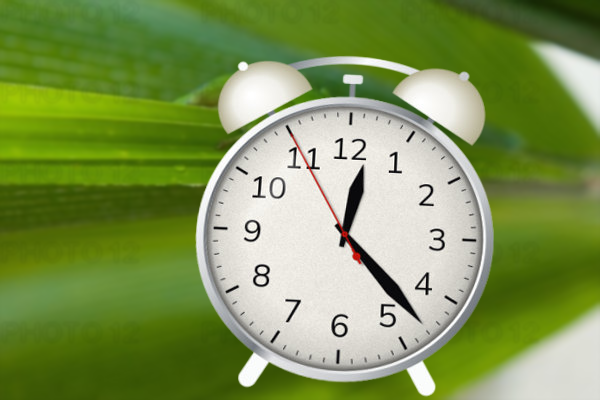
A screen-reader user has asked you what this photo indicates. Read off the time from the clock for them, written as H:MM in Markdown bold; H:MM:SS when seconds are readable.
**12:22:55**
